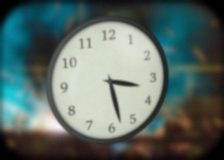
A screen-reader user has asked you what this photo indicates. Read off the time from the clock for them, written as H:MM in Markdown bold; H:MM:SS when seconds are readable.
**3:28**
